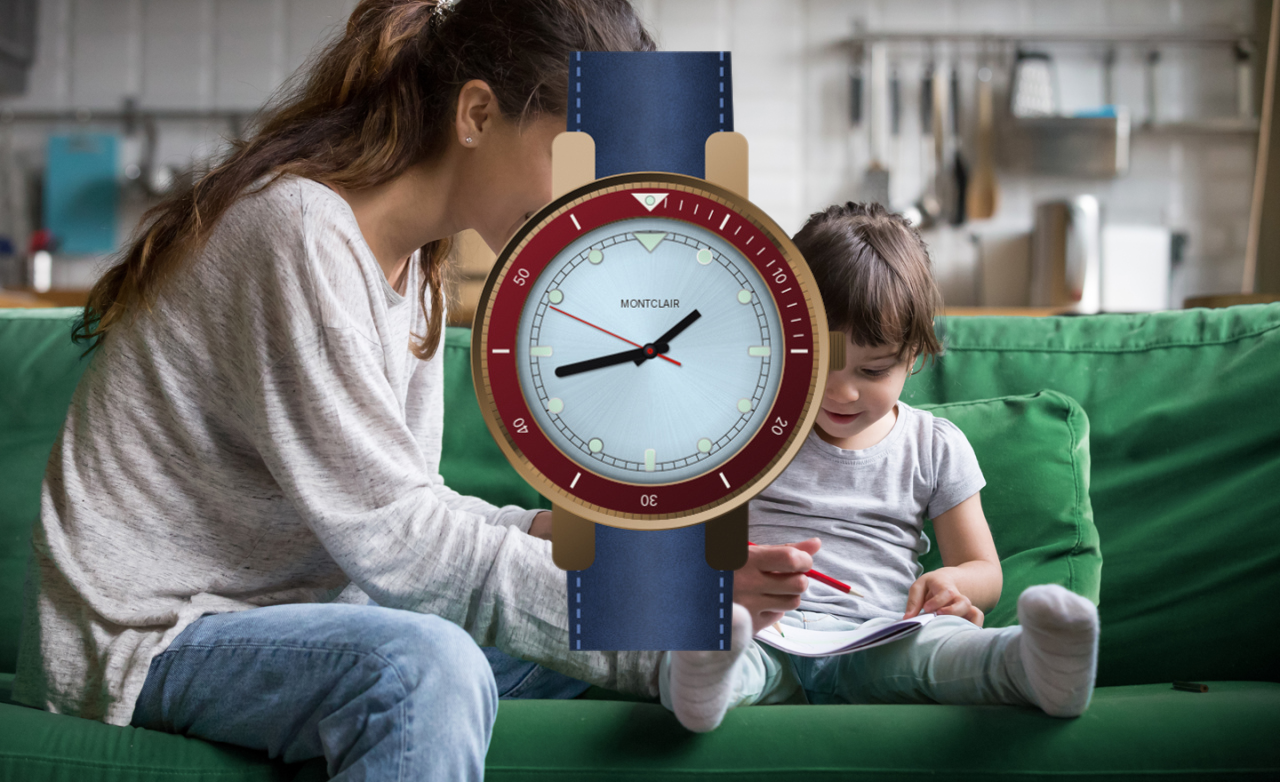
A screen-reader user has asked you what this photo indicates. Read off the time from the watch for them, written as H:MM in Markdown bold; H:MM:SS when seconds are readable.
**1:42:49**
